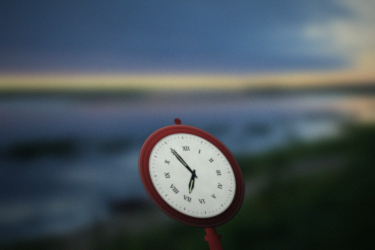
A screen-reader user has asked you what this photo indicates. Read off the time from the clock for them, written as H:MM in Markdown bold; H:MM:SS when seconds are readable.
**6:55**
